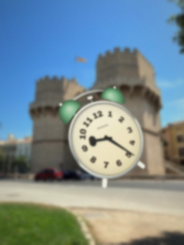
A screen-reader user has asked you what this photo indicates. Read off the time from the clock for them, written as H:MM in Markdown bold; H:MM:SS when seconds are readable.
**9:24**
